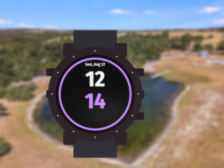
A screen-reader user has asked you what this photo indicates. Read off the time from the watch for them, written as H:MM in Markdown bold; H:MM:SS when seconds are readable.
**12:14**
